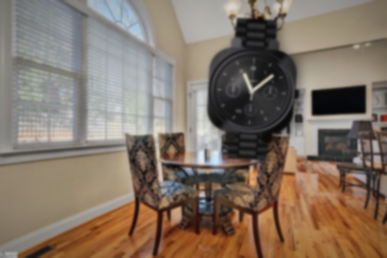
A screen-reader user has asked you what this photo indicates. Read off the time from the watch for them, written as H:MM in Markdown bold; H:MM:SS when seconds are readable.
**11:08**
